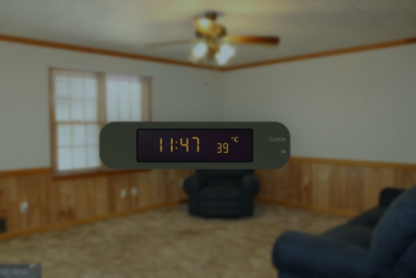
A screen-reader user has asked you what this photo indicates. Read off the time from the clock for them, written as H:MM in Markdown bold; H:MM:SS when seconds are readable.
**11:47**
